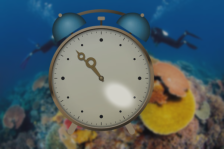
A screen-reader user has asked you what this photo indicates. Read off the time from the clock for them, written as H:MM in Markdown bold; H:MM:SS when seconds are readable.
**10:53**
